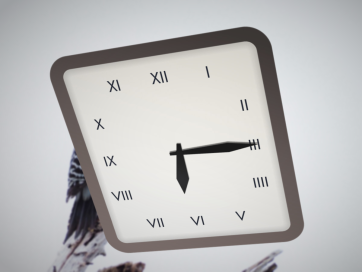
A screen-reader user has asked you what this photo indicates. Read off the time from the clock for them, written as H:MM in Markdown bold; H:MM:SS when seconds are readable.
**6:15**
